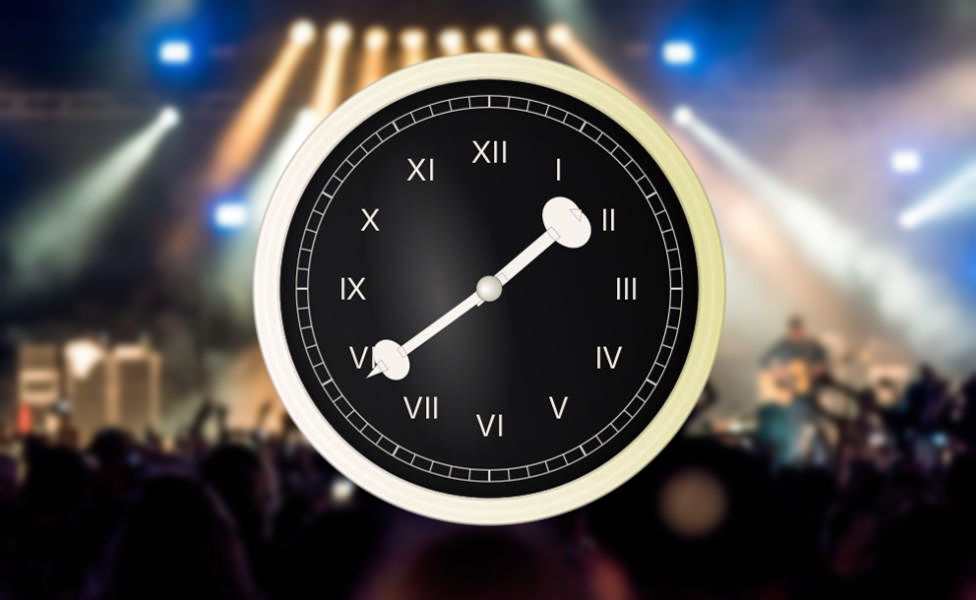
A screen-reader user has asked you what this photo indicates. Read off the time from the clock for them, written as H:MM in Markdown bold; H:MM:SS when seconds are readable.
**1:39**
